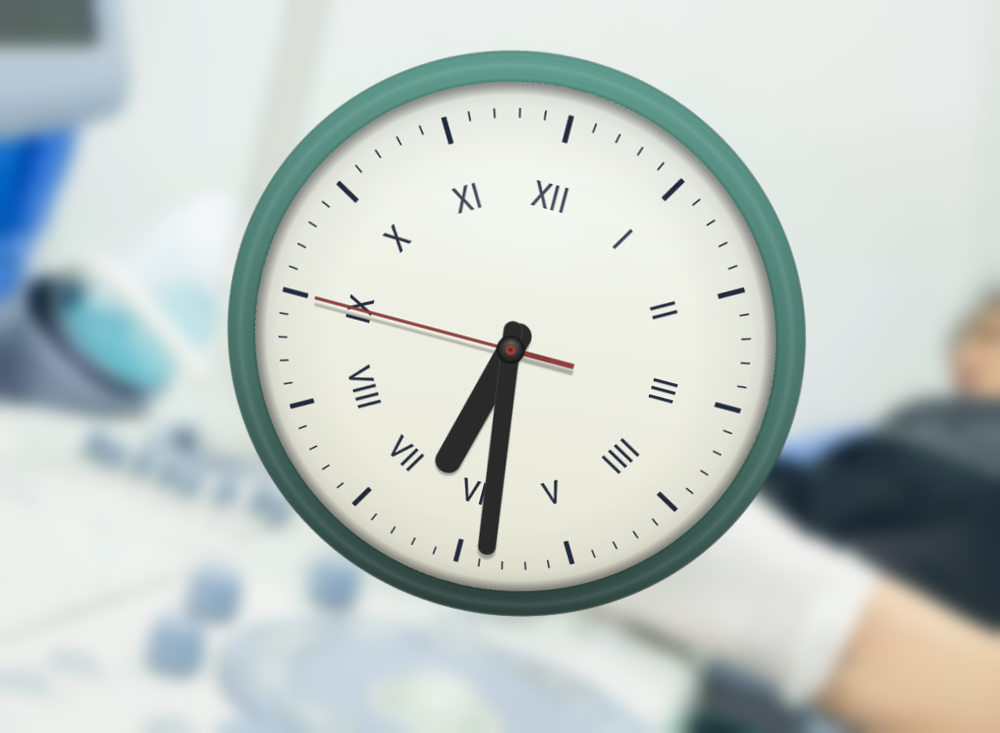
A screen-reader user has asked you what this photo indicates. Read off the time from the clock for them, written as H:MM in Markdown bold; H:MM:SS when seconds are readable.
**6:28:45**
